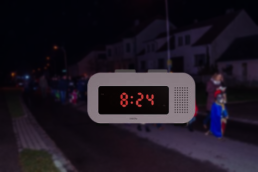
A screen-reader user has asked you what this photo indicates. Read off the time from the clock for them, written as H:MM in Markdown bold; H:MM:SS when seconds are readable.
**8:24**
